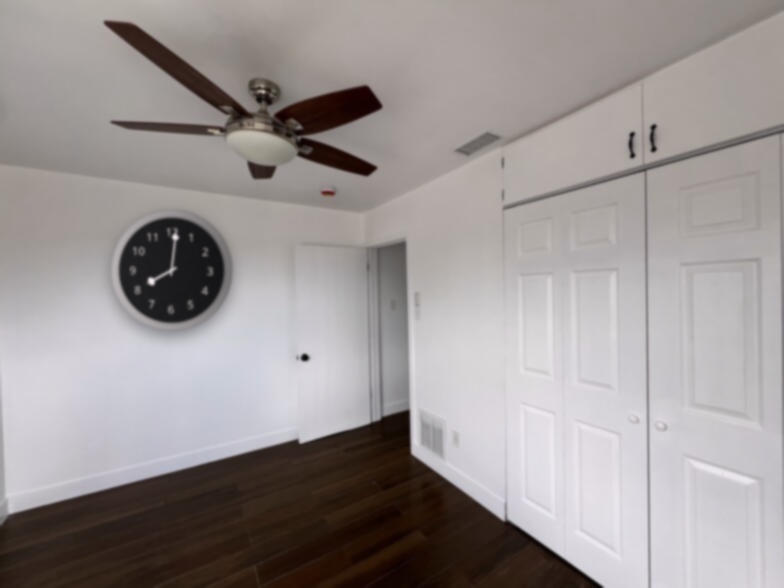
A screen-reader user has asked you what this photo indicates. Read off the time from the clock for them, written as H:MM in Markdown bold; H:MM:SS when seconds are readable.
**8:01**
